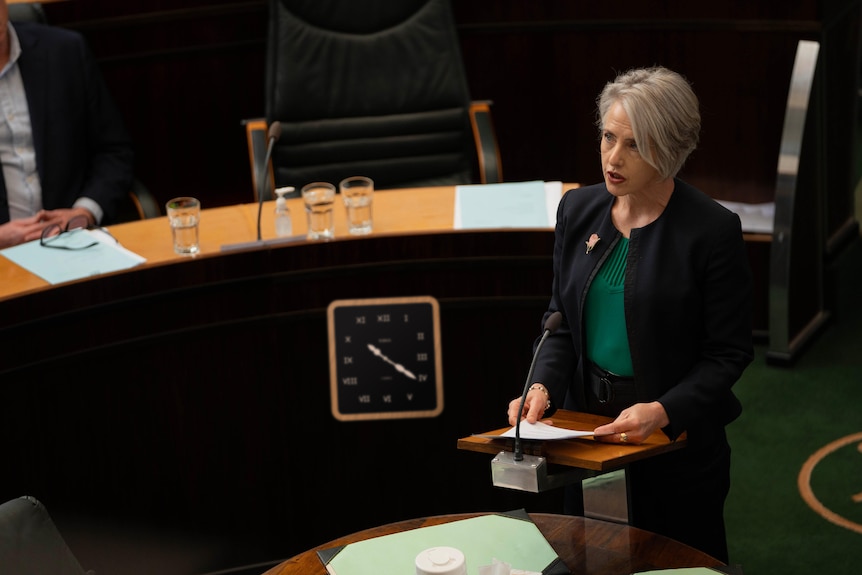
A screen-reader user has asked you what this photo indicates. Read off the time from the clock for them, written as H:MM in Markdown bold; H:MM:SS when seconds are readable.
**10:21**
